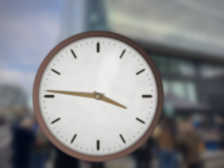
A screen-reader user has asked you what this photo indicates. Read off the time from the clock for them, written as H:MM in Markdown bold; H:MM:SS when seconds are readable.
**3:46**
